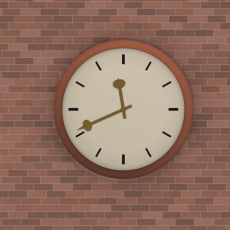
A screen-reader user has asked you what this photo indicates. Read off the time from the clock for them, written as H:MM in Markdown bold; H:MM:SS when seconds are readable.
**11:41**
